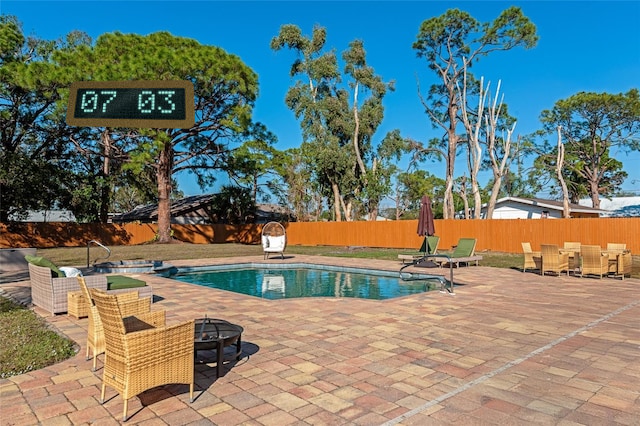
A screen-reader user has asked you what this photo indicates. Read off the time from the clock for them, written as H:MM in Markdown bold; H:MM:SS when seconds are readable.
**7:03**
